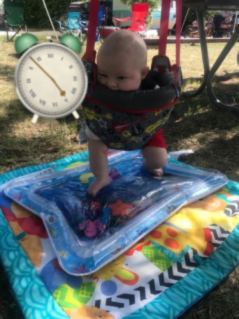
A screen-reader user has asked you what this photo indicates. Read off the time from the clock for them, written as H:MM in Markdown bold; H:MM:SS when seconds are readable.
**4:53**
